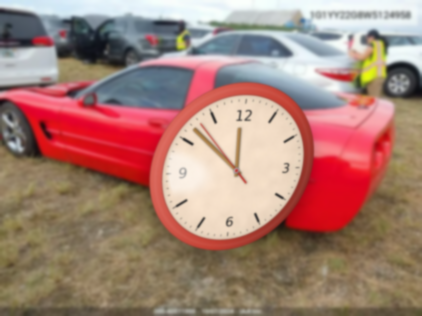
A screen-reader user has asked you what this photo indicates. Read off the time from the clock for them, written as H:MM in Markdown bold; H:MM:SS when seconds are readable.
**11:51:53**
